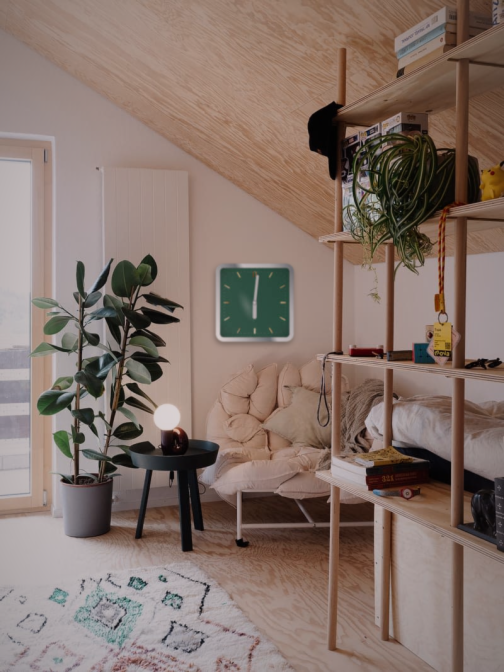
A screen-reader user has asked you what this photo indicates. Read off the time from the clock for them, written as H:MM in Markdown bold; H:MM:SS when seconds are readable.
**6:01**
